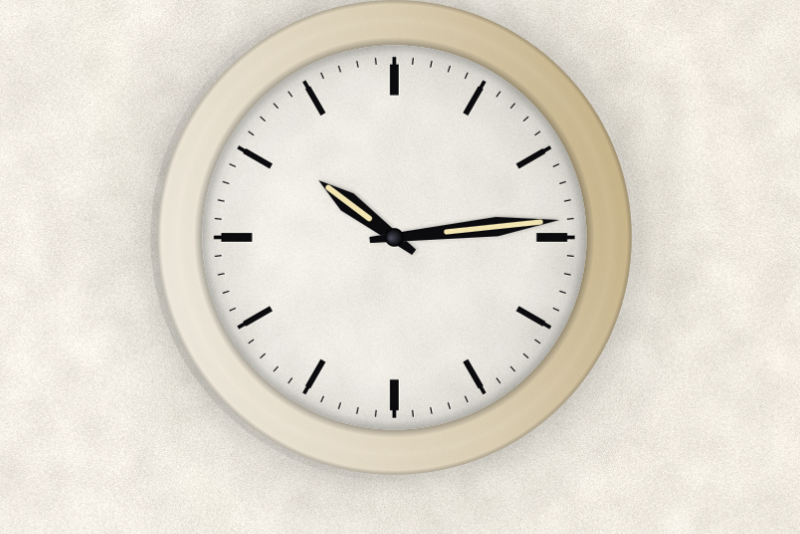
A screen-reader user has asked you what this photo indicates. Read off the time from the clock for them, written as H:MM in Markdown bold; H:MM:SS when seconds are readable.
**10:14**
